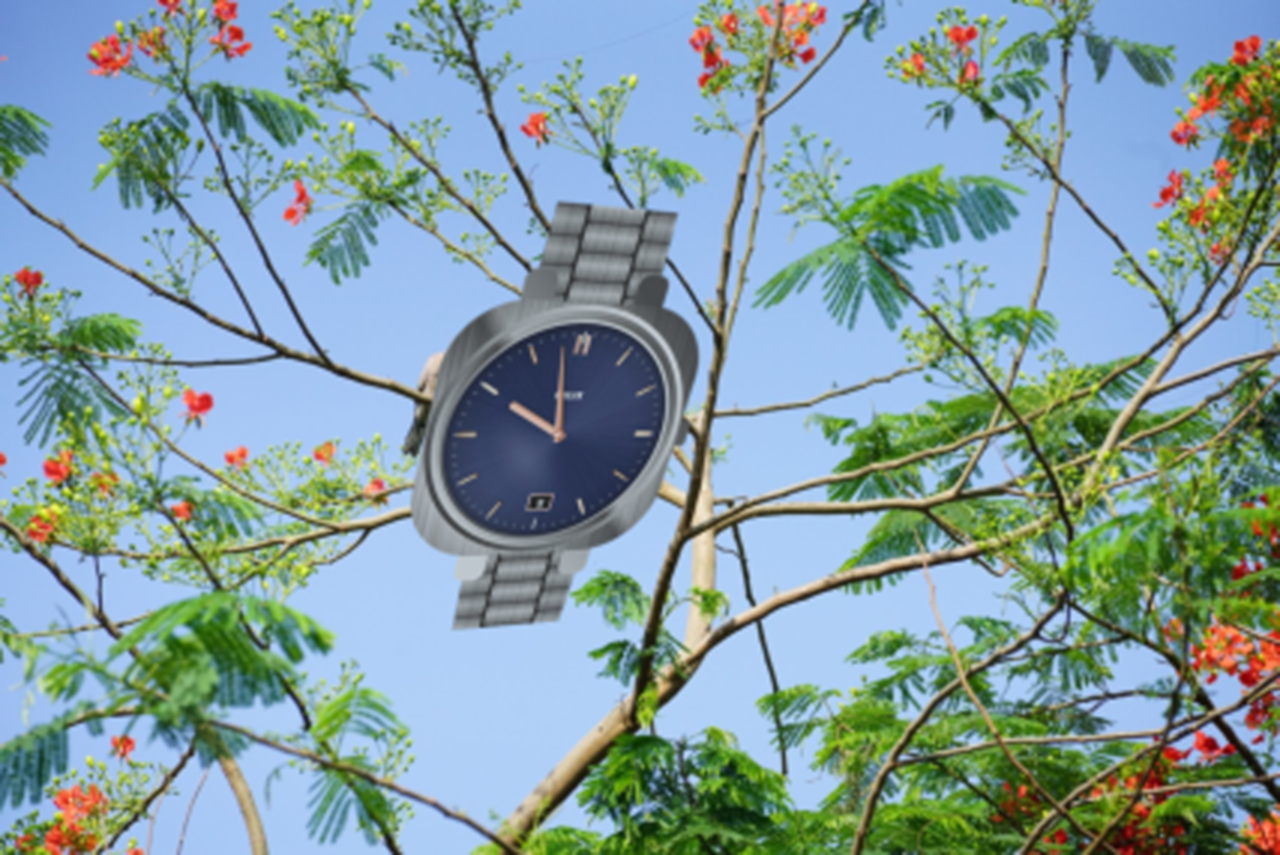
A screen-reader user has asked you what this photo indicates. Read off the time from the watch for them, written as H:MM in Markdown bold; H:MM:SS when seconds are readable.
**9:58**
